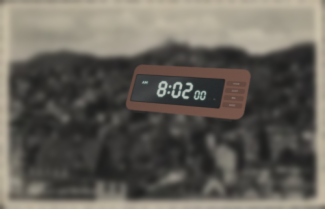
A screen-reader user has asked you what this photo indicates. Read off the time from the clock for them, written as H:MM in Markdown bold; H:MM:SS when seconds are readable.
**8:02:00**
